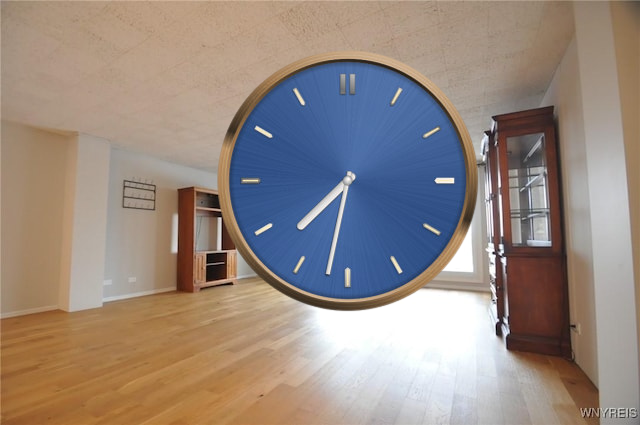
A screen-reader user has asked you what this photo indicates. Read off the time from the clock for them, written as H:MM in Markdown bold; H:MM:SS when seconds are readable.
**7:32**
